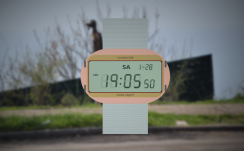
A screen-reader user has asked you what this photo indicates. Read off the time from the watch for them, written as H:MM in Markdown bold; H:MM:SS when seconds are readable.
**19:05:50**
